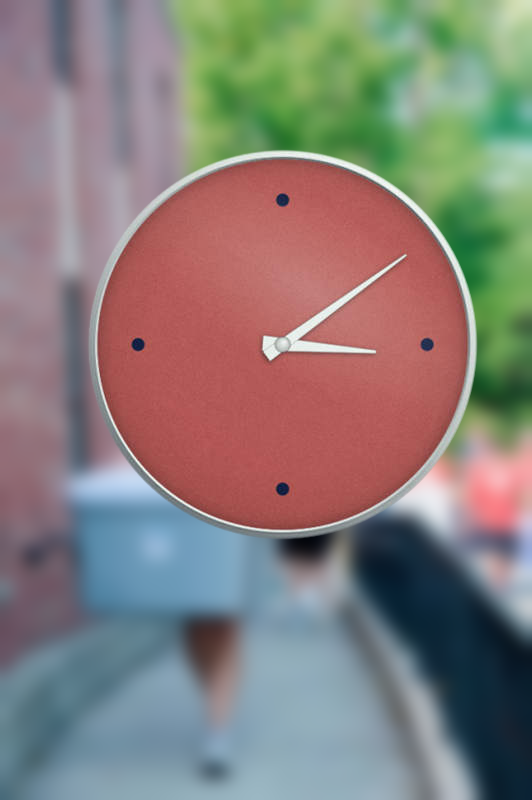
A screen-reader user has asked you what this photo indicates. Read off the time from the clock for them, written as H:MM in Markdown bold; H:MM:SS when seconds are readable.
**3:09**
